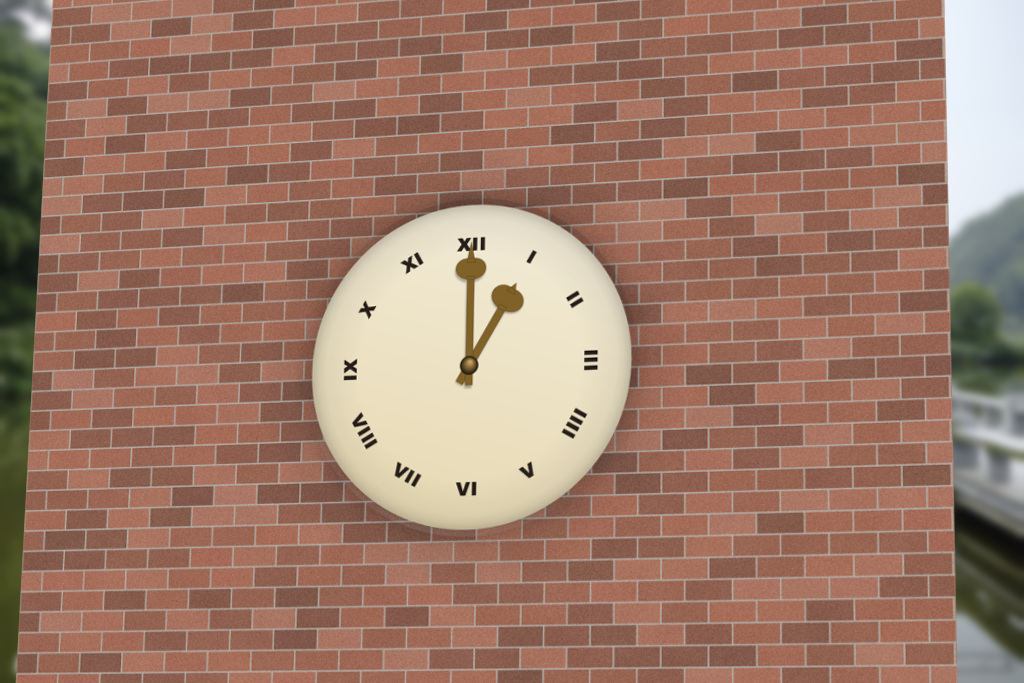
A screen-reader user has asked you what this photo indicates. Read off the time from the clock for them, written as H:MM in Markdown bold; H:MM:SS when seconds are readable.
**1:00**
